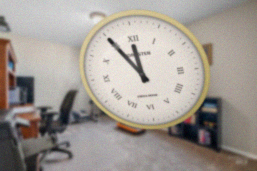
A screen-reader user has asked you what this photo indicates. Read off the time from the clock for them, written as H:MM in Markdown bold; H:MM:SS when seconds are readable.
**11:55**
